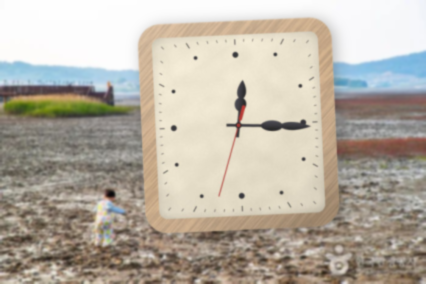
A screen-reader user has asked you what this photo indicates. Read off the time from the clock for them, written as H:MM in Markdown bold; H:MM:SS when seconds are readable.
**12:15:33**
